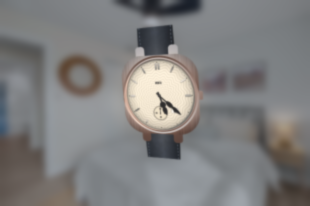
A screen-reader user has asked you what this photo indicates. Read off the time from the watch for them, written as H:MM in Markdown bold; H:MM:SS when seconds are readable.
**5:22**
